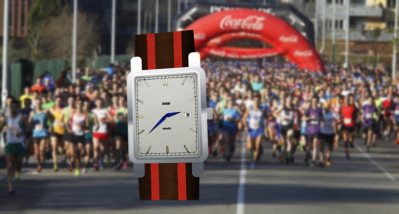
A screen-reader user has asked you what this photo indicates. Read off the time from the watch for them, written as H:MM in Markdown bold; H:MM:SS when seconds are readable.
**2:38**
